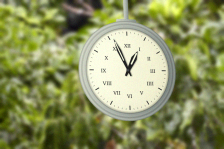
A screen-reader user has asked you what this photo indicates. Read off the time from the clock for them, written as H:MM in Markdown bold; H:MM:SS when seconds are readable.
**12:56**
